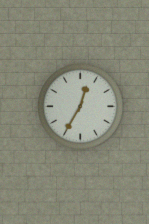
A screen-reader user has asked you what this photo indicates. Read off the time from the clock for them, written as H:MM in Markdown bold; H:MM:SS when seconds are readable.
**12:35**
